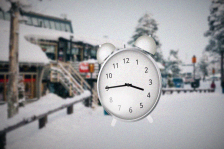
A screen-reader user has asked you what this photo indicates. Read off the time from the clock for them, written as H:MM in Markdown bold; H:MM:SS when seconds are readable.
**3:45**
